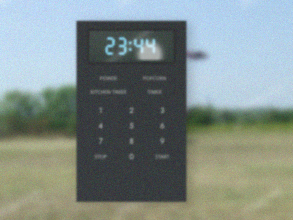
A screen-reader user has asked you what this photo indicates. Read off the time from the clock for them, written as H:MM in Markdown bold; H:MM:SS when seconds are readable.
**23:44**
